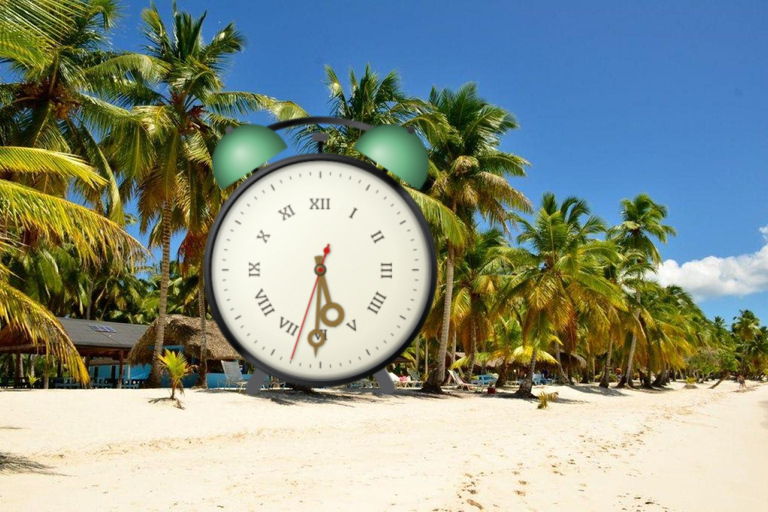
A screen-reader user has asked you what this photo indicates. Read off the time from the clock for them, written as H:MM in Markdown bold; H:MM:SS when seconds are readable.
**5:30:33**
